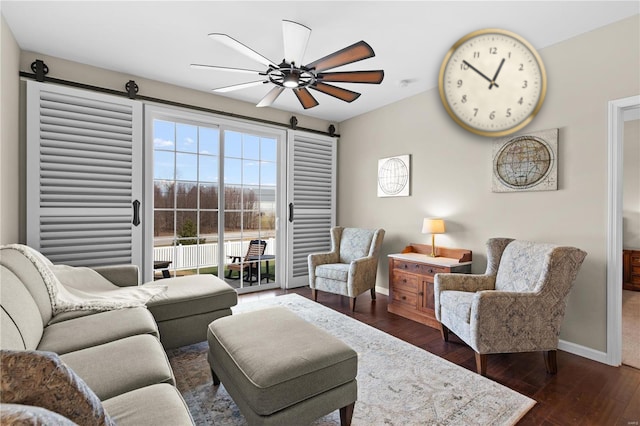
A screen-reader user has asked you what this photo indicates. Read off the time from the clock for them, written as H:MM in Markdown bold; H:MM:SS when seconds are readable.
**12:51**
